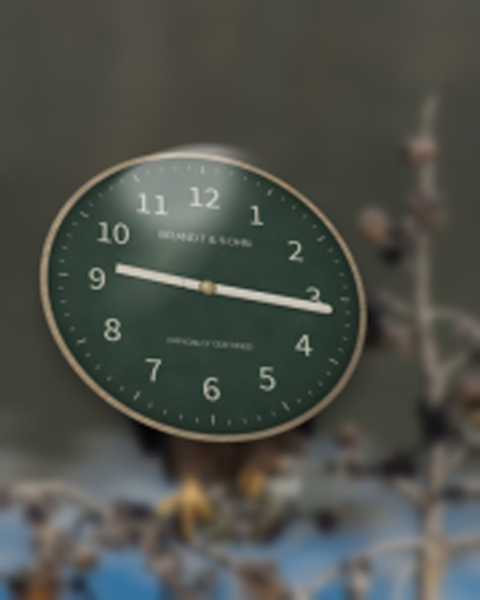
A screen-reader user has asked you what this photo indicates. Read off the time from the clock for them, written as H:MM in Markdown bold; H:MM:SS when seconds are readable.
**9:16**
